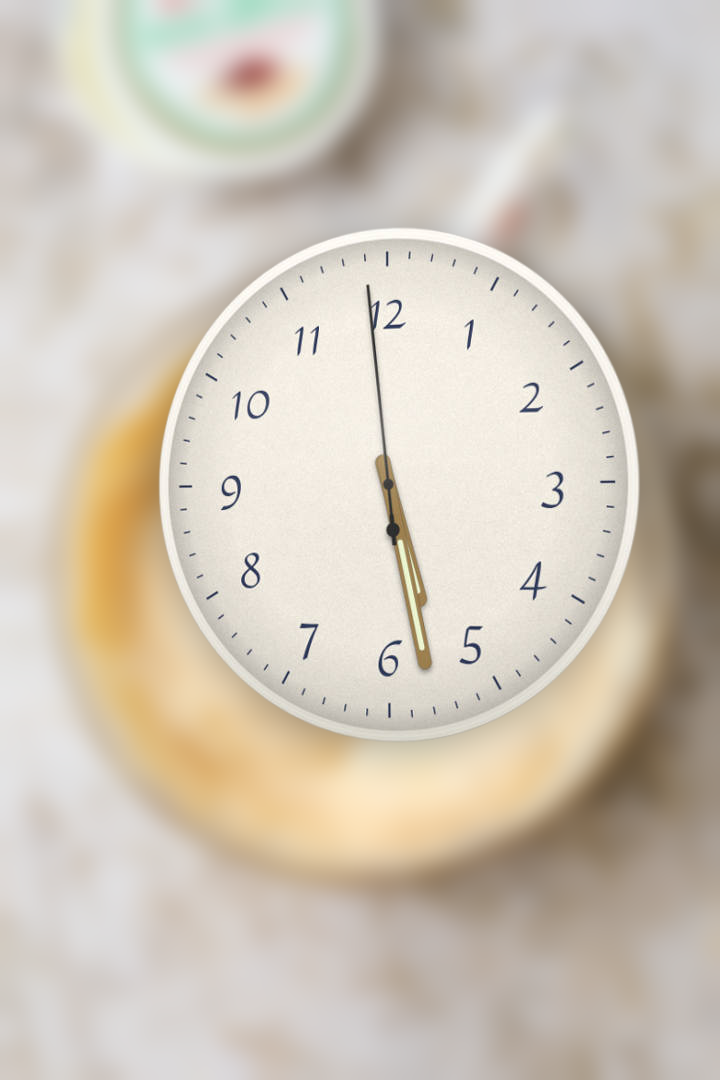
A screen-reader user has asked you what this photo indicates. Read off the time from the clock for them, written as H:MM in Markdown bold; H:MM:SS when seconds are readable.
**5:27:59**
